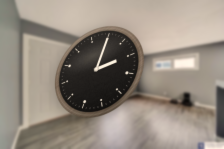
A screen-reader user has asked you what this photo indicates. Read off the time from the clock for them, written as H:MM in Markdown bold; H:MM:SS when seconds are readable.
**2:00**
